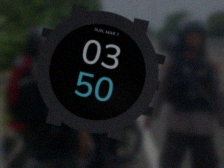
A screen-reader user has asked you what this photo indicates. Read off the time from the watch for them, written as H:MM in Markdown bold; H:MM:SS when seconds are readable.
**3:50**
